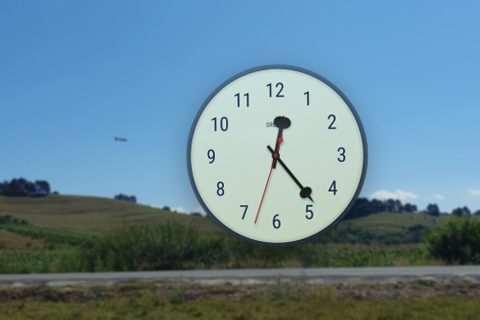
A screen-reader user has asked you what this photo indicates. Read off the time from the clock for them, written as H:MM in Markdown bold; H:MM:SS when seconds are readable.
**12:23:33**
